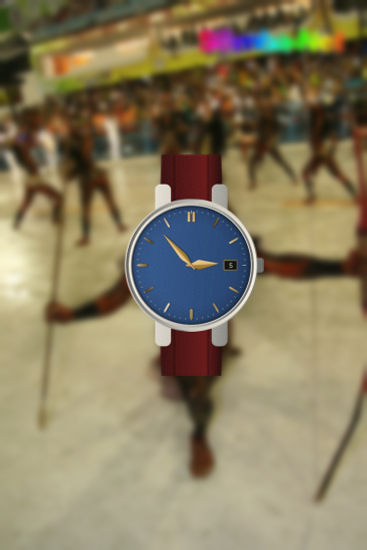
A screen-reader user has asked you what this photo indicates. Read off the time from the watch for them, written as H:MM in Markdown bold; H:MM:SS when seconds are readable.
**2:53**
